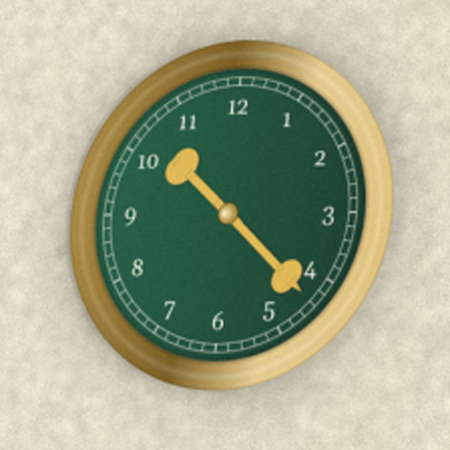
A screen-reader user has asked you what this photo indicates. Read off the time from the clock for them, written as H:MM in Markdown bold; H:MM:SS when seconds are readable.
**10:22**
